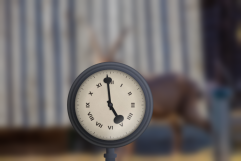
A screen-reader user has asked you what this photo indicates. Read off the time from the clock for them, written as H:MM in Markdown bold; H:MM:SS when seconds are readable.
**4:59**
